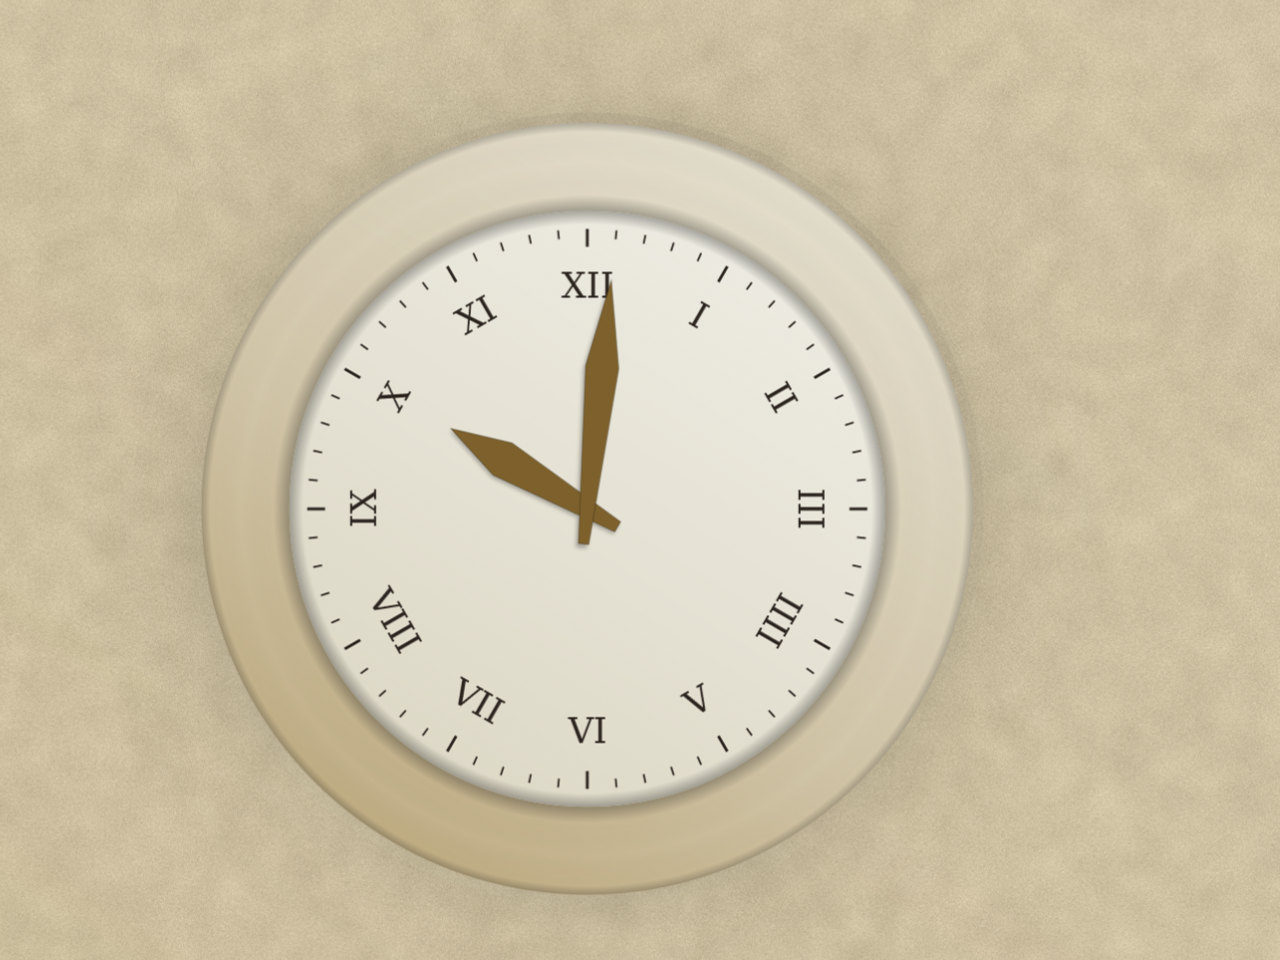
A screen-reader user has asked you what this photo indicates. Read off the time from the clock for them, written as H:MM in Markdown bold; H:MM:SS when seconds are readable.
**10:01**
